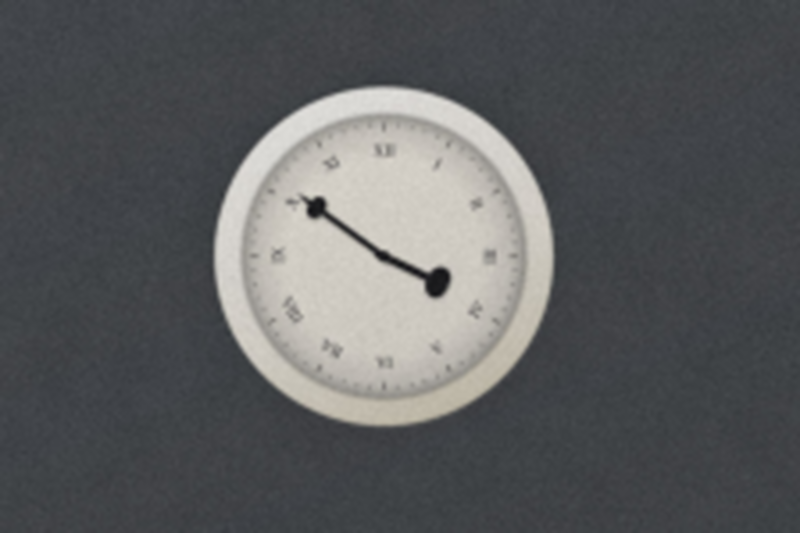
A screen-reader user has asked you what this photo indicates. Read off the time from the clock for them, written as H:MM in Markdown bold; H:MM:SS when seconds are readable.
**3:51**
